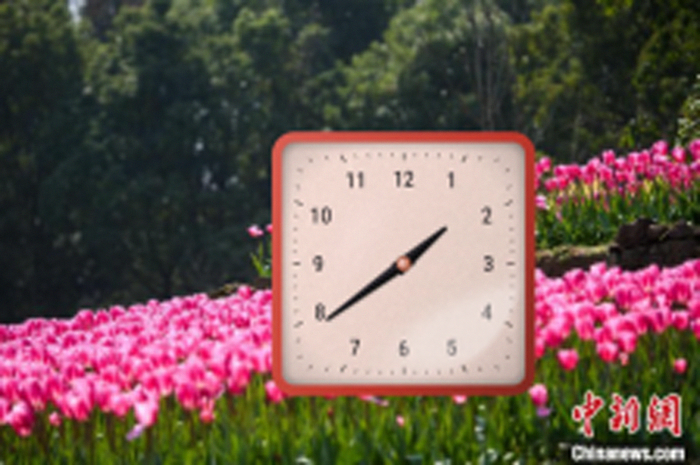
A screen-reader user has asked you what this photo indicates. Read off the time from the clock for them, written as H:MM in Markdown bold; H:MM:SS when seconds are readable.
**1:39**
